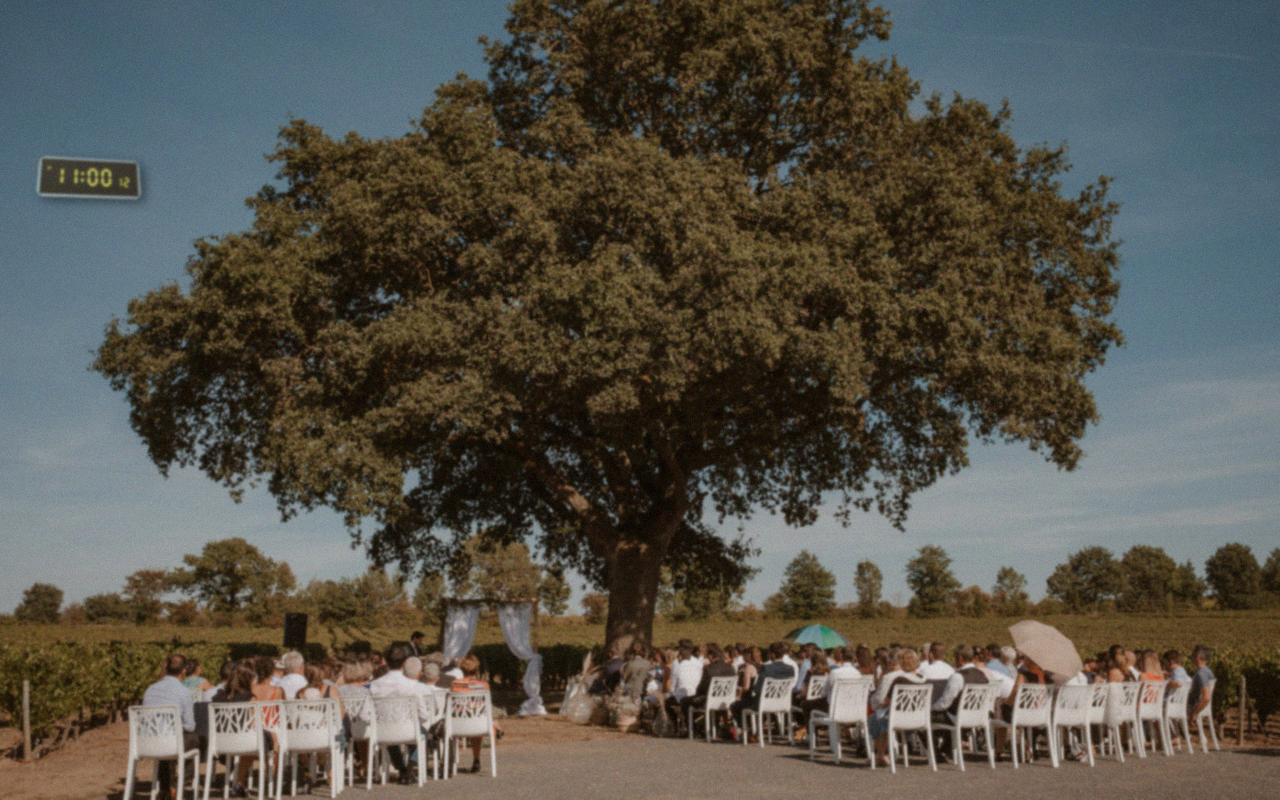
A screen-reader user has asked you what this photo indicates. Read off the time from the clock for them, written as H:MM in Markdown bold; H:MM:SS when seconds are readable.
**11:00**
